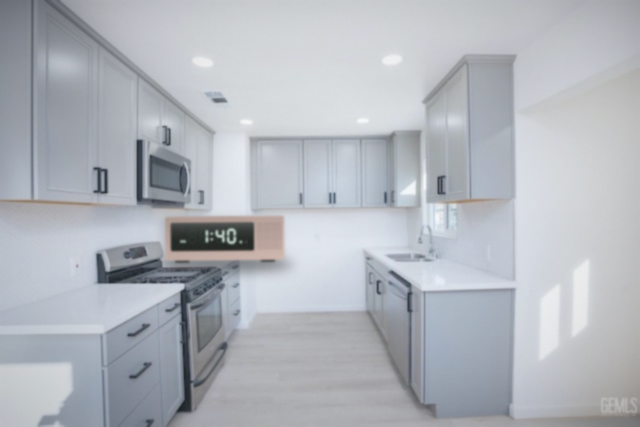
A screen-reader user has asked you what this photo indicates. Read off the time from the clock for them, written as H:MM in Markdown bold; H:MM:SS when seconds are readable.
**1:40**
